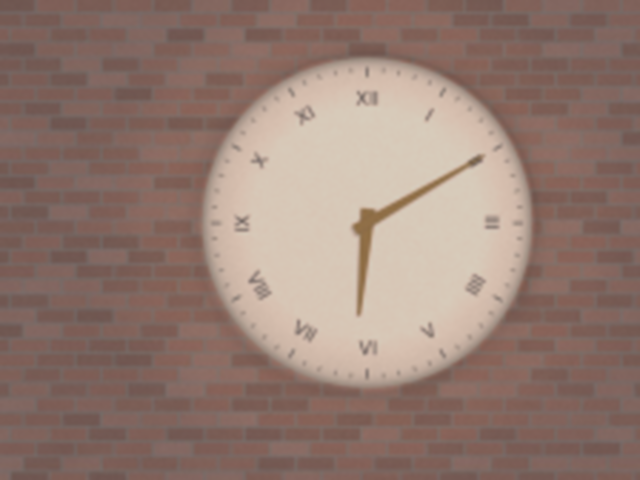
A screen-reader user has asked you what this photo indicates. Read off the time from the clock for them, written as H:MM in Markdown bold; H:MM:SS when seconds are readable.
**6:10**
